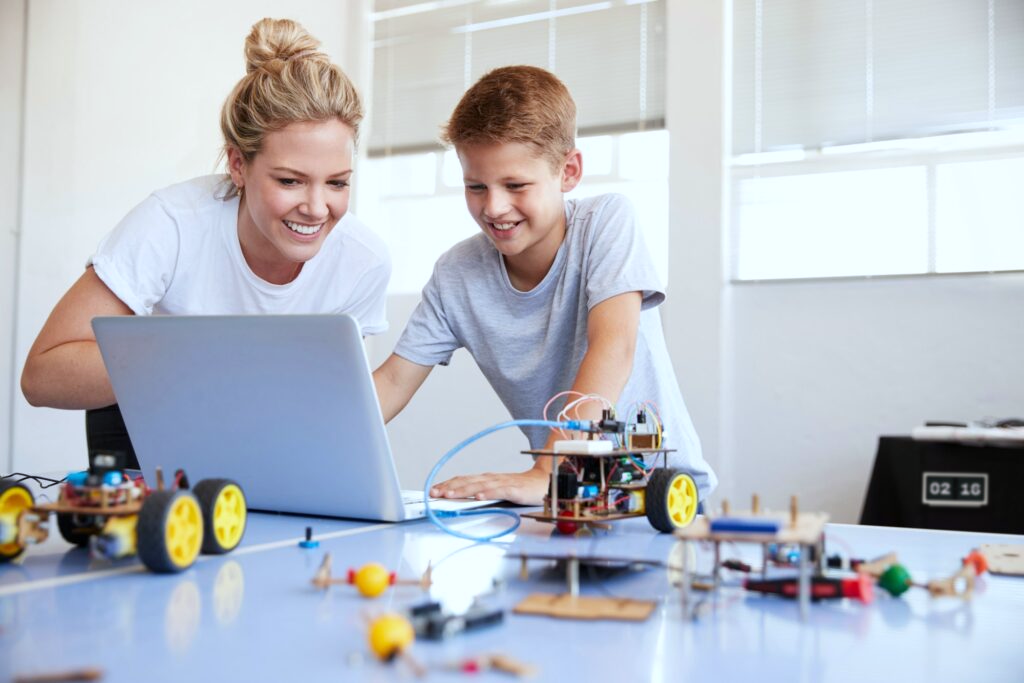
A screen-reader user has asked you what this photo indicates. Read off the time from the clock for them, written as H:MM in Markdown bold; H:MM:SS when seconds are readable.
**2:16**
